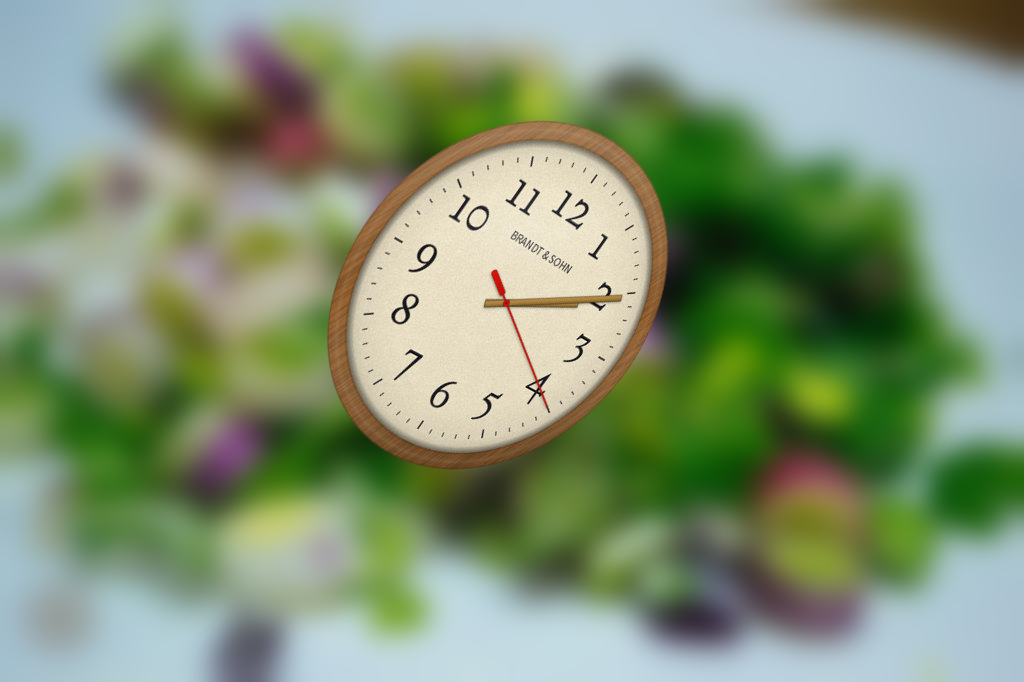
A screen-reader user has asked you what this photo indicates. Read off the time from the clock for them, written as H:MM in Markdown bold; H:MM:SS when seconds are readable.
**2:10:20**
